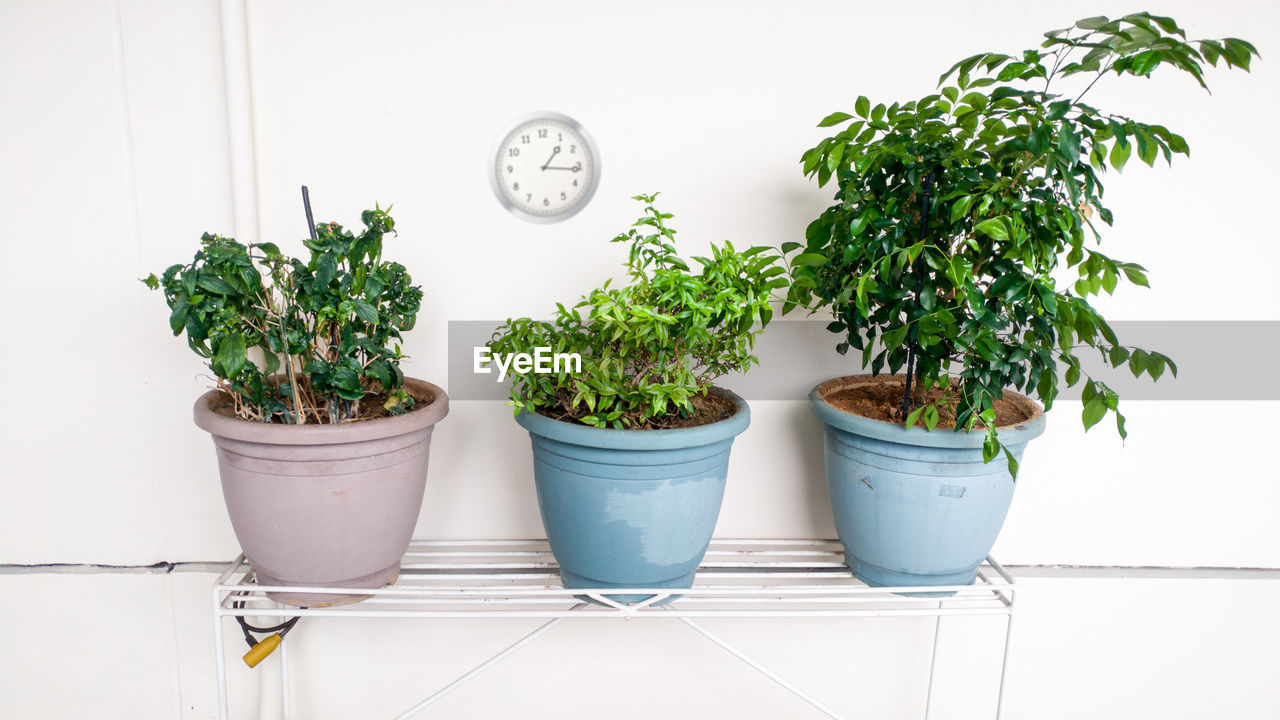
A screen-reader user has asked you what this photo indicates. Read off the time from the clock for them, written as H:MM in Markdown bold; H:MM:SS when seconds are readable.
**1:16**
